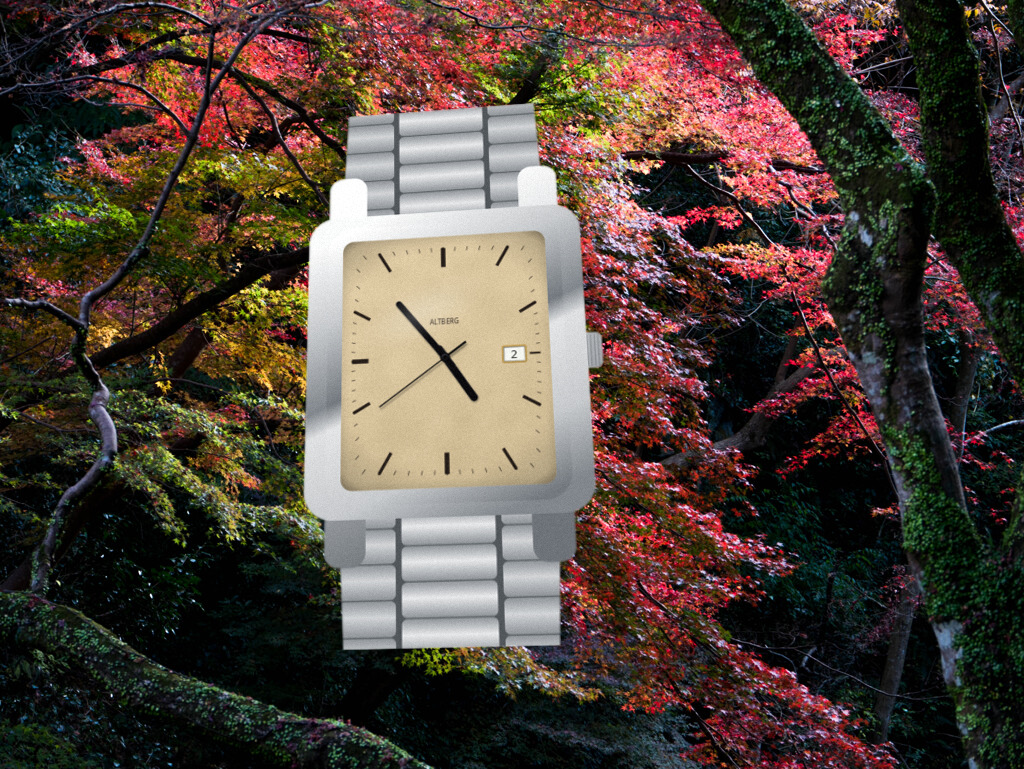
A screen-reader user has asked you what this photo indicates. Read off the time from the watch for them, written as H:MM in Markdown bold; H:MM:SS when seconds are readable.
**4:53:39**
